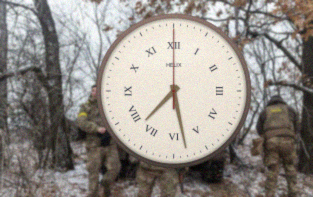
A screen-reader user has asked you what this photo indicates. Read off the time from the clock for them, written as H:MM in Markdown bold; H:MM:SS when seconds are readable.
**7:28:00**
